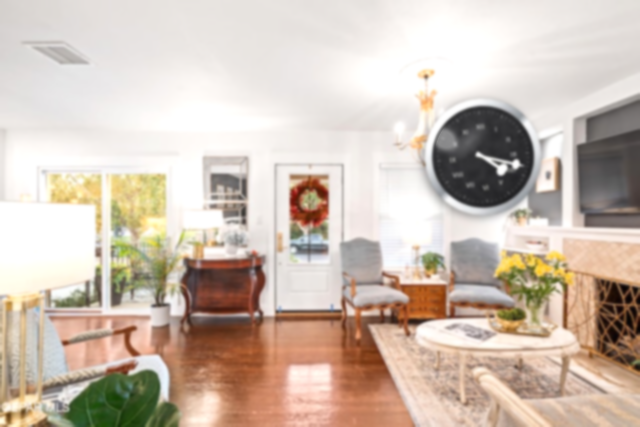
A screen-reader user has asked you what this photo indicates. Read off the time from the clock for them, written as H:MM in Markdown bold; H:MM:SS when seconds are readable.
**4:18**
